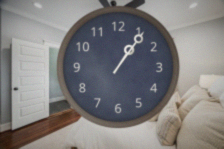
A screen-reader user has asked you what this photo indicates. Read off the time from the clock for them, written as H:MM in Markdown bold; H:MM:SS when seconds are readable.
**1:06**
